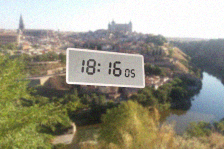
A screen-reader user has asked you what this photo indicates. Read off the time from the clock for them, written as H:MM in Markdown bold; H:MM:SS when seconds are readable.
**18:16:05**
